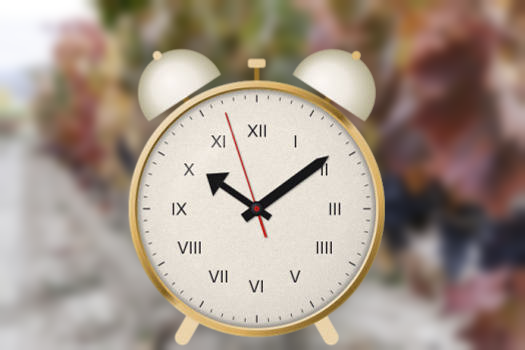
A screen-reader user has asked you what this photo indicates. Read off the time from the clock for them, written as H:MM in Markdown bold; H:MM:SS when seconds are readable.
**10:08:57**
